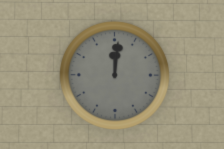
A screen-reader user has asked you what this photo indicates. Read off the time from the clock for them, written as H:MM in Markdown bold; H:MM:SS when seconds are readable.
**12:01**
